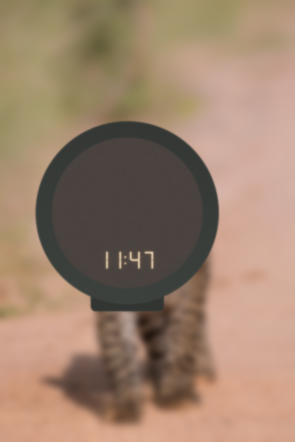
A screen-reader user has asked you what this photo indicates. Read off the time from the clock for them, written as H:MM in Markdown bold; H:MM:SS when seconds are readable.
**11:47**
